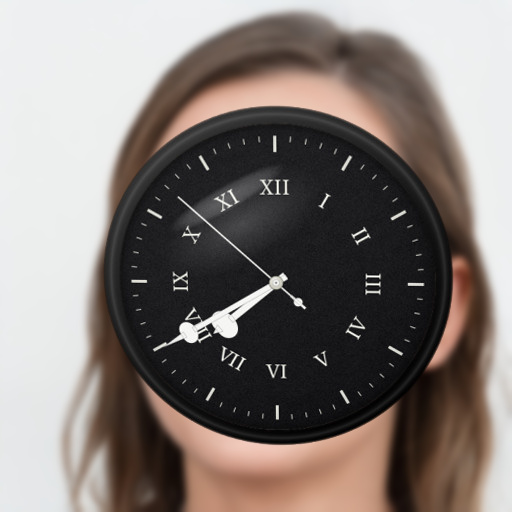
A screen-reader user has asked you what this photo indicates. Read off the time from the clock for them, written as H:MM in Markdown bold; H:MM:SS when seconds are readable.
**7:39:52**
